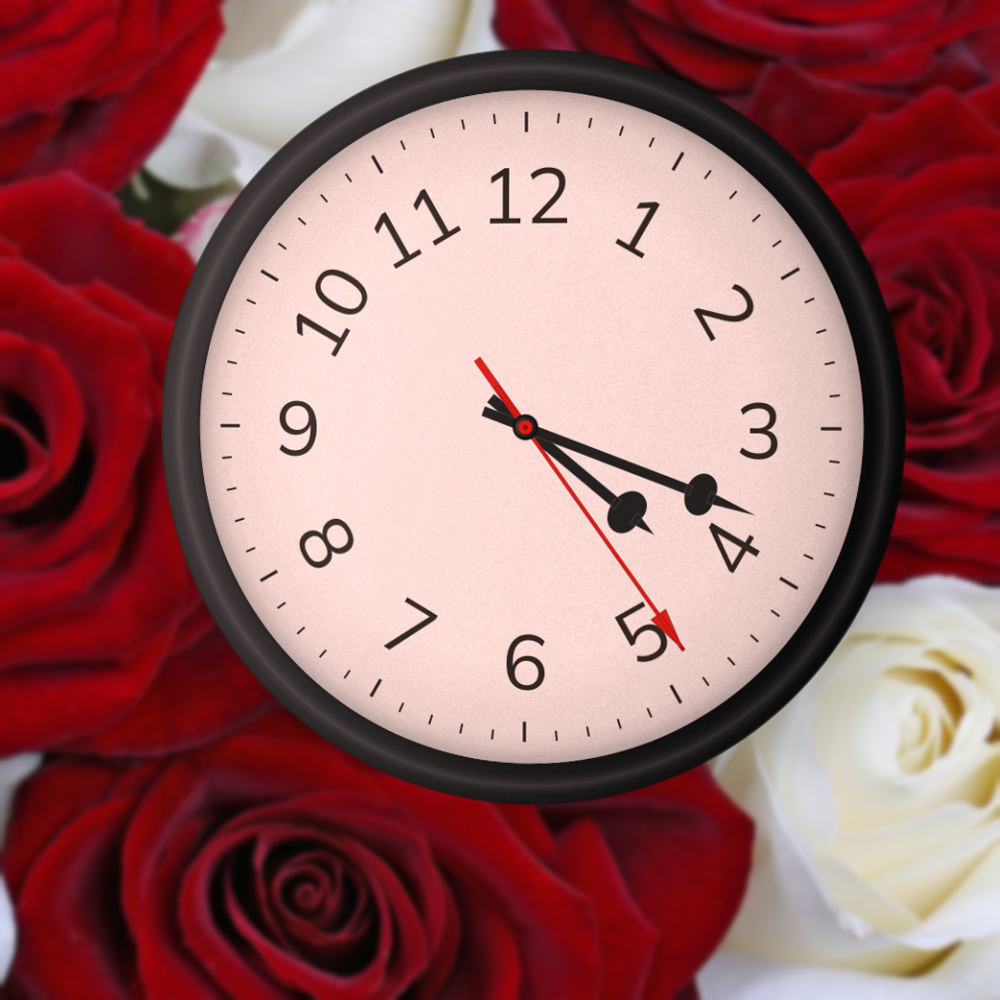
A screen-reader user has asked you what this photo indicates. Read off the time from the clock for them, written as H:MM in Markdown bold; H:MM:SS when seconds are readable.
**4:18:24**
